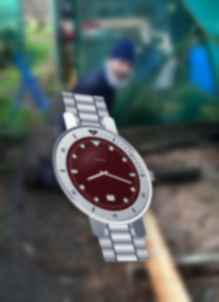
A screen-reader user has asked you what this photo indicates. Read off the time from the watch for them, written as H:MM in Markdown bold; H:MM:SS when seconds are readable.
**8:18**
